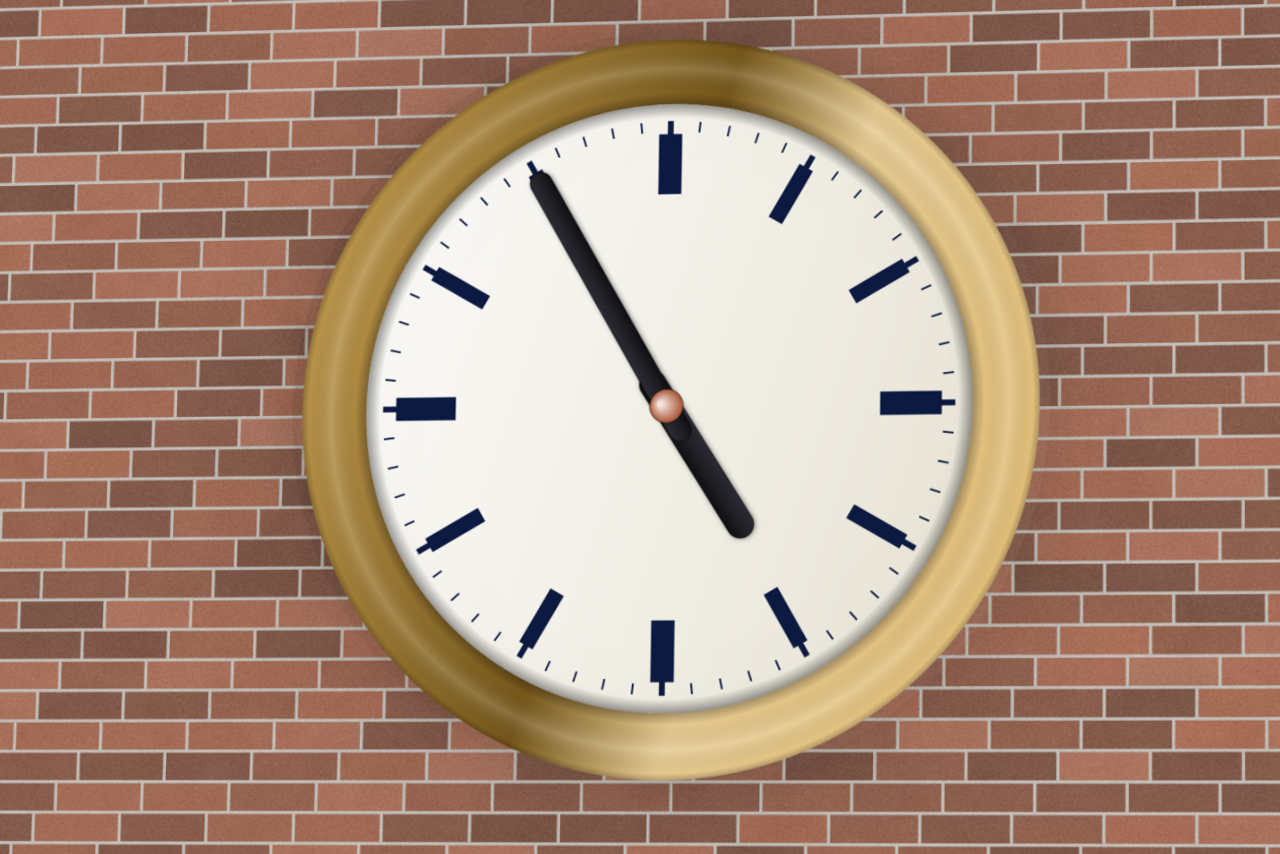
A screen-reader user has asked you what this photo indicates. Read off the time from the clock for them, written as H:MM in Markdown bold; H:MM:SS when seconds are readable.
**4:55**
